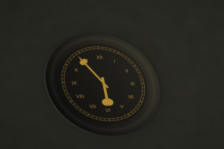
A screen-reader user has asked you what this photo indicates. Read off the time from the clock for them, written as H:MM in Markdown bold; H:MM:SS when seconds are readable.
**5:54**
